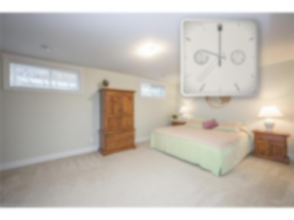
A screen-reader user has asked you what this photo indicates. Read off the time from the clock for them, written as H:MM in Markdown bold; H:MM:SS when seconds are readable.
**9:37**
